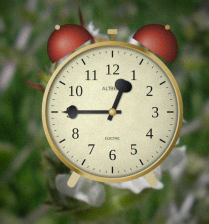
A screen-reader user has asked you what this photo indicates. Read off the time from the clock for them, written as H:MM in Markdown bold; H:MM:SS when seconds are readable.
**12:45**
